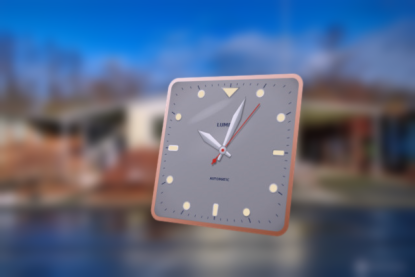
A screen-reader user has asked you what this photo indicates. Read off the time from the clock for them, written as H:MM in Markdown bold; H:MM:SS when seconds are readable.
**10:03:06**
